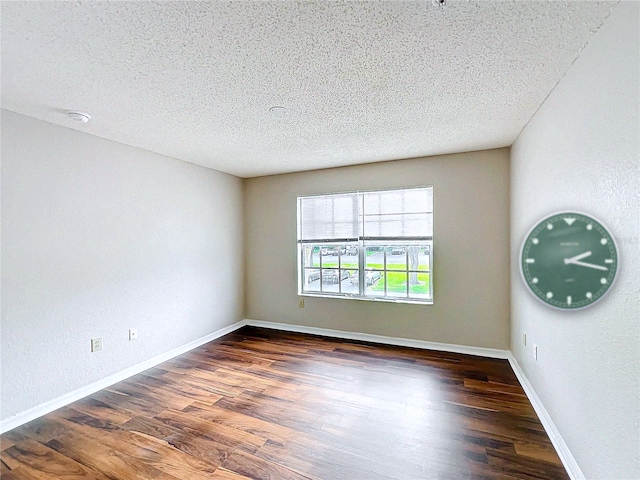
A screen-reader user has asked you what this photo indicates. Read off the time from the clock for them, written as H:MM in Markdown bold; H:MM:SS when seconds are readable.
**2:17**
